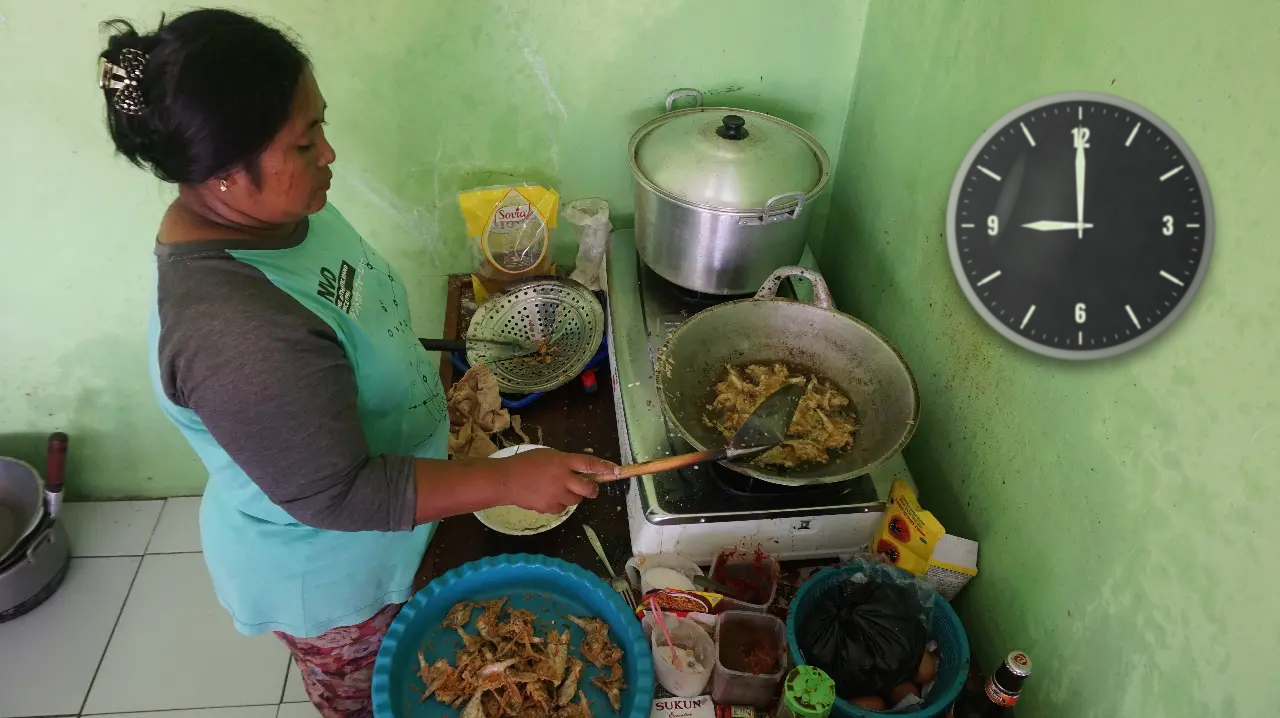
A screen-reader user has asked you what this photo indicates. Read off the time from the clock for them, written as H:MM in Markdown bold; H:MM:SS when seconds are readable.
**9:00**
